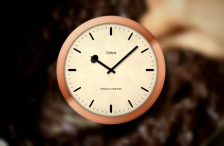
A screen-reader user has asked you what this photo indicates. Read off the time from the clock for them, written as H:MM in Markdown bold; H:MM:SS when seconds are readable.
**10:08**
